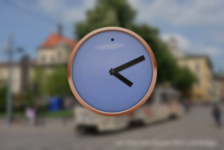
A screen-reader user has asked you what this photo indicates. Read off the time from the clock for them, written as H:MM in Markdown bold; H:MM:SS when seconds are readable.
**4:11**
